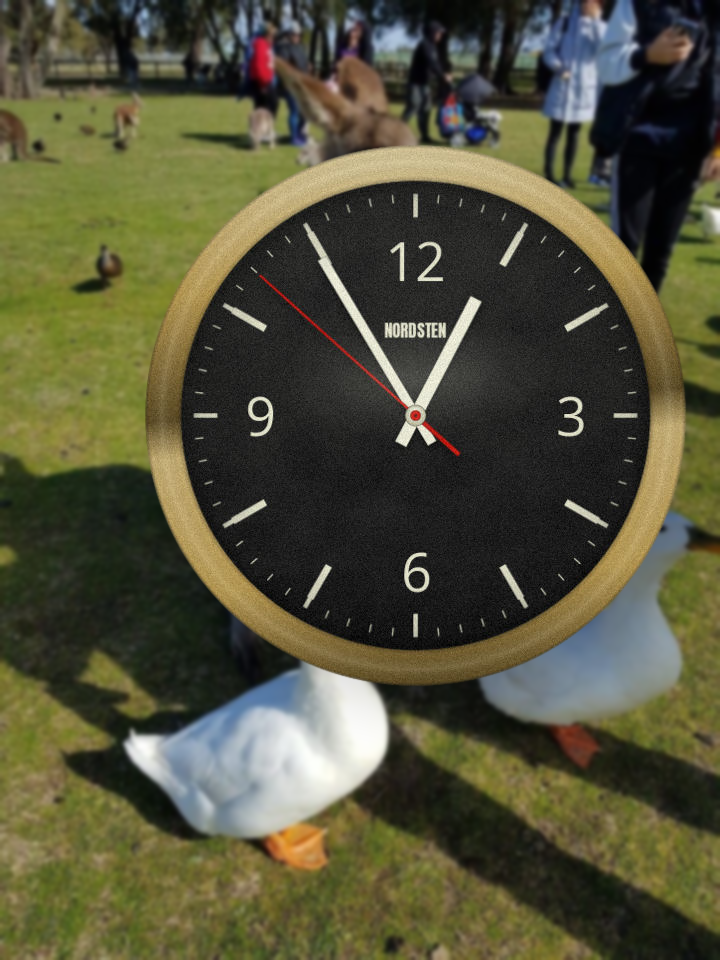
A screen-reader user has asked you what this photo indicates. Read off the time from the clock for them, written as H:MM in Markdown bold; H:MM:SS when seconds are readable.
**12:54:52**
